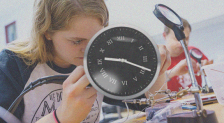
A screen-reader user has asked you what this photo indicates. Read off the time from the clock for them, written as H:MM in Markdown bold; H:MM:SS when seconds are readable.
**9:19**
